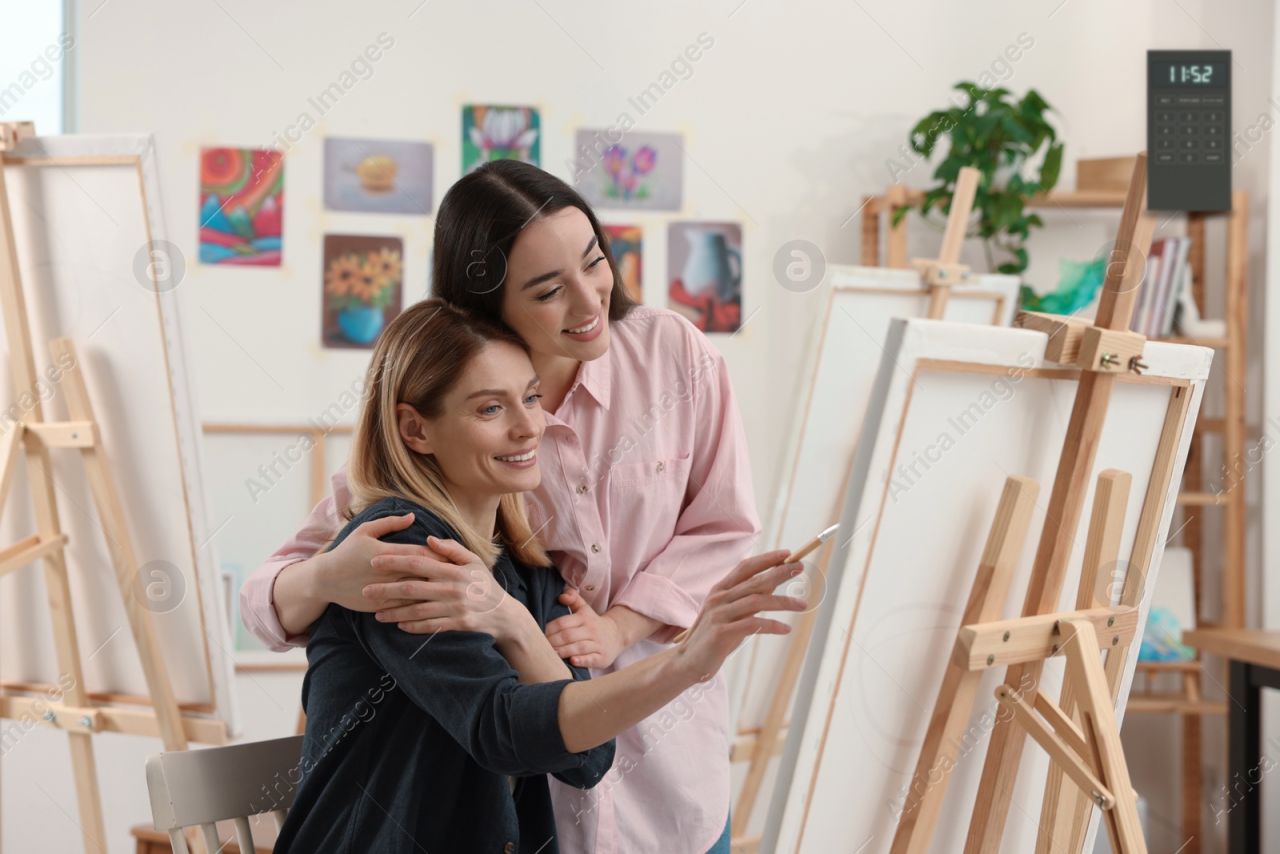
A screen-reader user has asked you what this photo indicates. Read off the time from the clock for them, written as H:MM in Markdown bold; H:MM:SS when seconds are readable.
**11:52**
